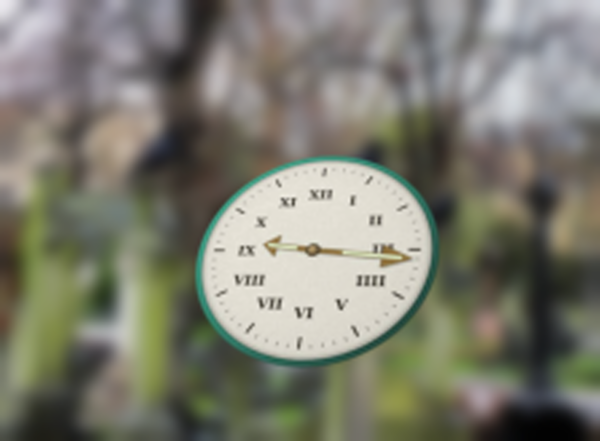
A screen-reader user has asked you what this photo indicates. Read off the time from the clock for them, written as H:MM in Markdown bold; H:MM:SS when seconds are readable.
**9:16**
